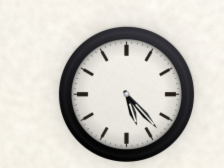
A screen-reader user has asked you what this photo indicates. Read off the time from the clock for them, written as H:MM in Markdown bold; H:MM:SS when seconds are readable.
**5:23**
